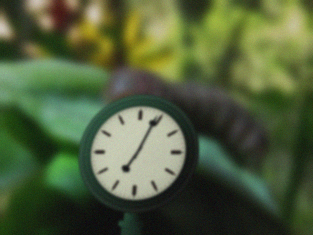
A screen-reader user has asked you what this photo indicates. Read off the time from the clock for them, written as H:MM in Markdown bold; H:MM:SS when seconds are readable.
**7:04**
